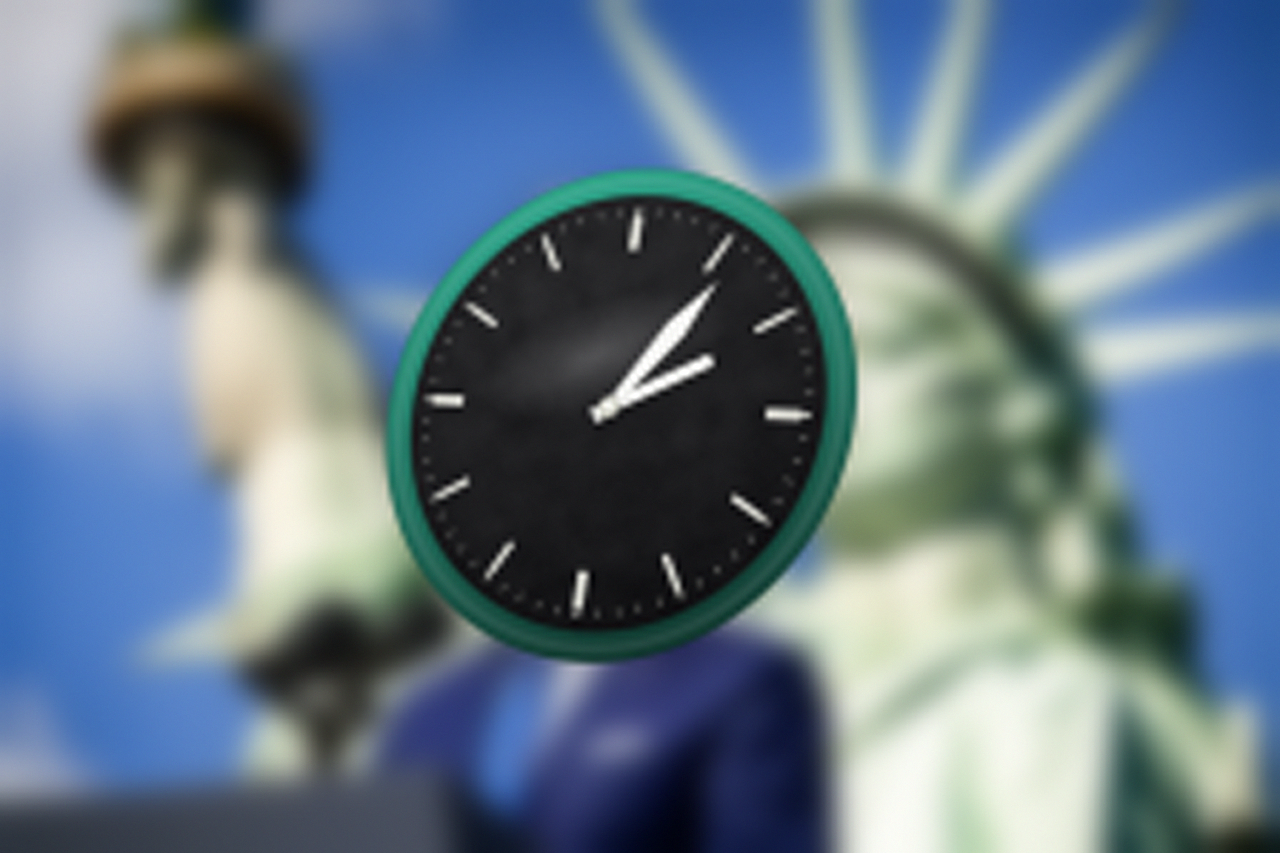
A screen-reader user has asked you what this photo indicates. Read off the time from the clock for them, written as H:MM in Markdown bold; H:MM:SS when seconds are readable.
**2:06**
